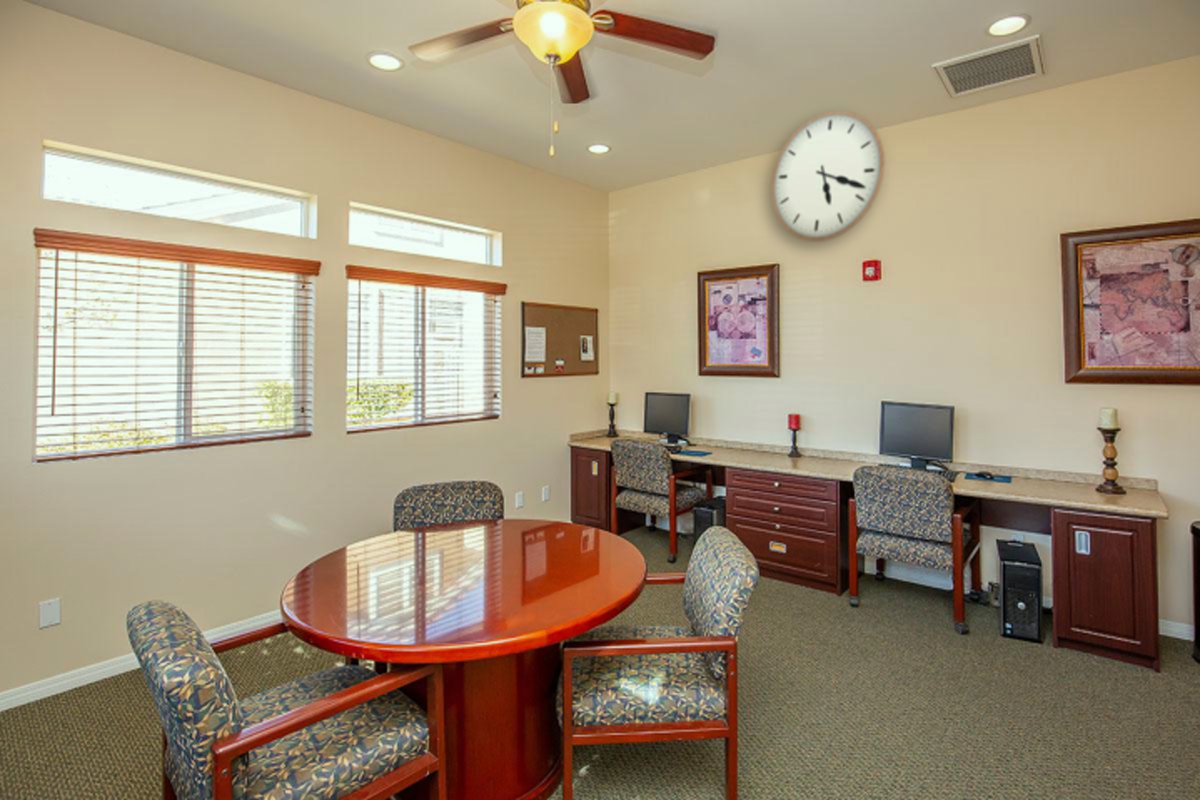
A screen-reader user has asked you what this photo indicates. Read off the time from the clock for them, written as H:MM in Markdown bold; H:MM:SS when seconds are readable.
**5:18**
